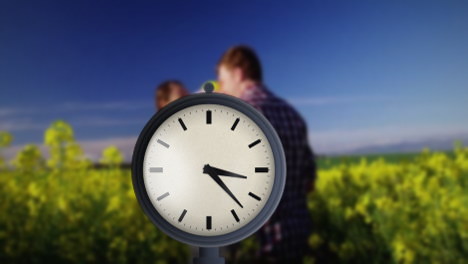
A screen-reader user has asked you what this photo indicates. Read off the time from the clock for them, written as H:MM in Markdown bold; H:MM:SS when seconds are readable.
**3:23**
